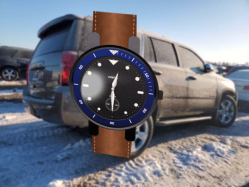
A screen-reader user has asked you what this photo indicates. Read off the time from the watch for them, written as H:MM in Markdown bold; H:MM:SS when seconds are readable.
**12:30**
